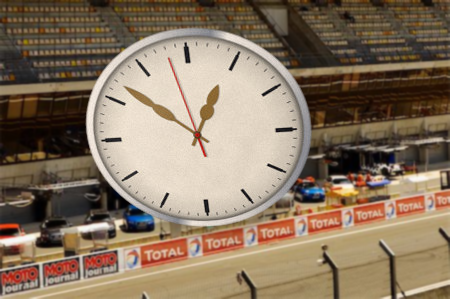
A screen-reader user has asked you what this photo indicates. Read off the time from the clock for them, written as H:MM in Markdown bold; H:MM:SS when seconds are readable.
**12:51:58**
